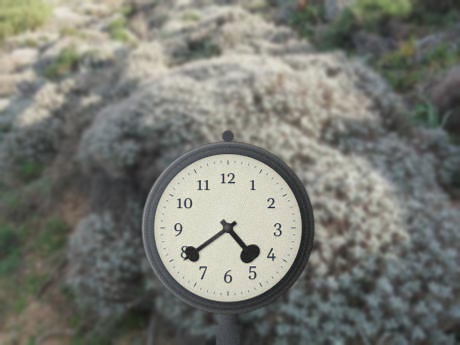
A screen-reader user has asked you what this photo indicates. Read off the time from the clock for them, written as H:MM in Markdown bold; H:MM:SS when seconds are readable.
**4:39**
